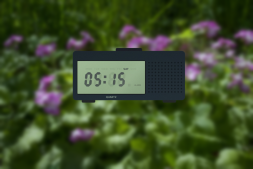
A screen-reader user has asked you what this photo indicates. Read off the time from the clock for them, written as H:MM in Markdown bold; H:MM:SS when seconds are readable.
**5:15**
